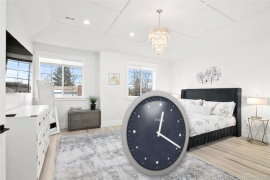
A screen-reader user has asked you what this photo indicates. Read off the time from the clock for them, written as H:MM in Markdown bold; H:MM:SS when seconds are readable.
**12:19**
